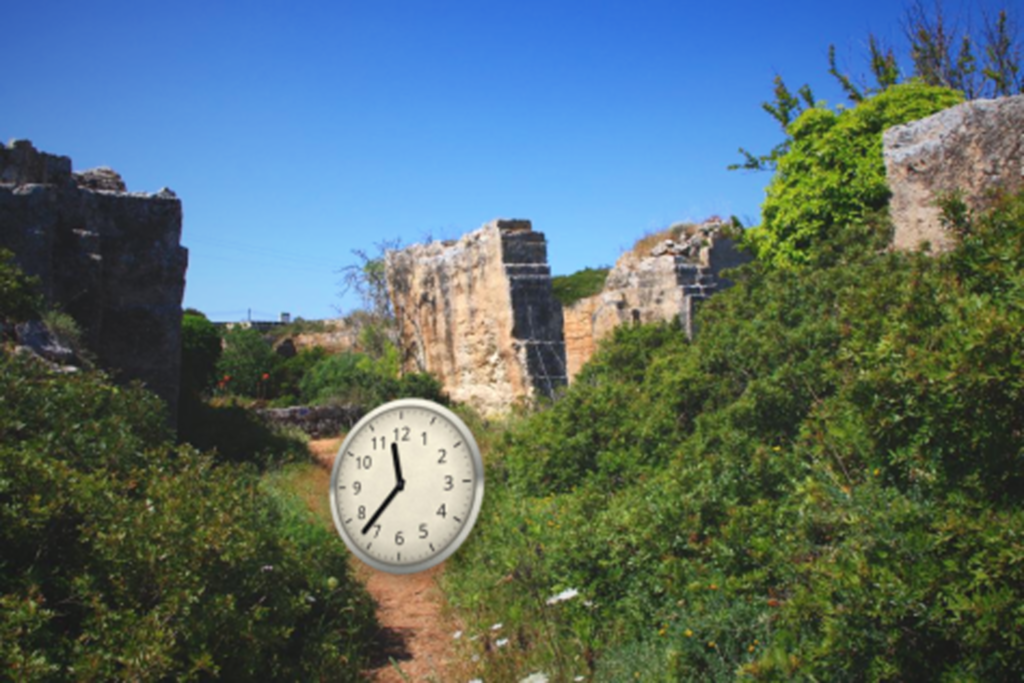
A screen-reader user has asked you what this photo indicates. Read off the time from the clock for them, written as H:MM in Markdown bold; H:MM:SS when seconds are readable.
**11:37**
